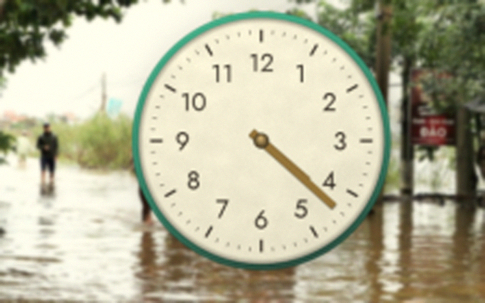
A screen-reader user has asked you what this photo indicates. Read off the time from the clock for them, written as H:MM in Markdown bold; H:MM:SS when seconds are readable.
**4:22**
